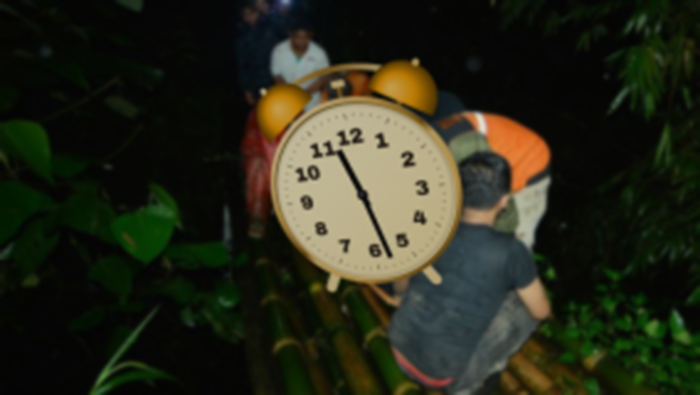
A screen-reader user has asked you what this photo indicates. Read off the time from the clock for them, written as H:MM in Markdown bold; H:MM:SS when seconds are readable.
**11:28**
